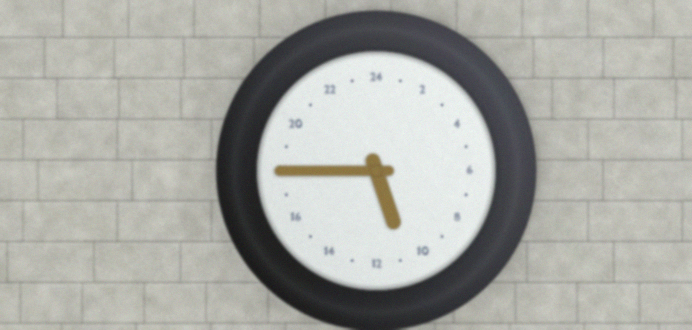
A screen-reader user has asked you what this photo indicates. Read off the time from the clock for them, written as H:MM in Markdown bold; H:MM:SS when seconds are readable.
**10:45**
